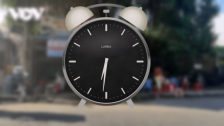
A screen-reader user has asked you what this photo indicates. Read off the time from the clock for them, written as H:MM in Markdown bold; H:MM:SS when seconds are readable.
**6:31**
